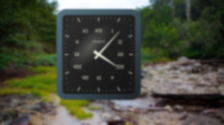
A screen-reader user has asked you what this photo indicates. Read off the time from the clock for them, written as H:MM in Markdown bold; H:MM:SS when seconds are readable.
**4:07**
